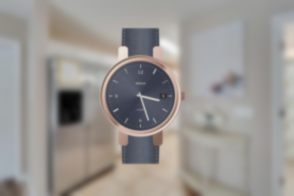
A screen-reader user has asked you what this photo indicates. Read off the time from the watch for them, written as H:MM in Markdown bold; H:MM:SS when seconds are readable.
**3:27**
